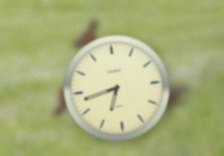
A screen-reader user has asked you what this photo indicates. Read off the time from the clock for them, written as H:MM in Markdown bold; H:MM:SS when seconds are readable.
**6:43**
